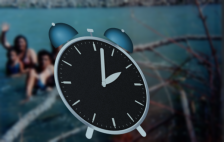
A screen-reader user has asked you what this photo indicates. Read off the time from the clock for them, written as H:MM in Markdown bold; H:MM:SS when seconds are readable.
**2:02**
